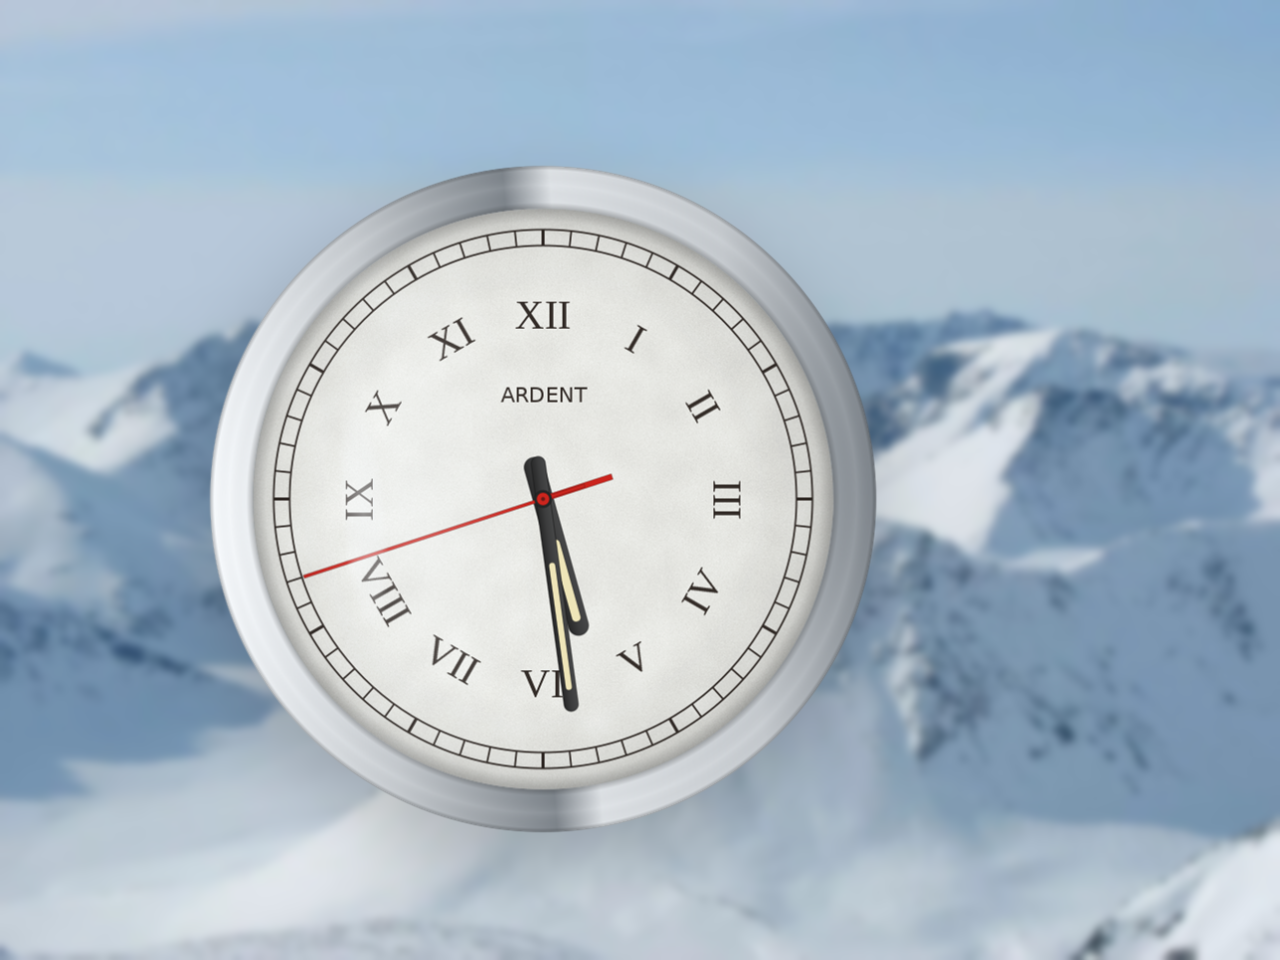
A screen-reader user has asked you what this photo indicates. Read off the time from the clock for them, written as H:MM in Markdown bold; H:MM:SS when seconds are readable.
**5:28:42**
